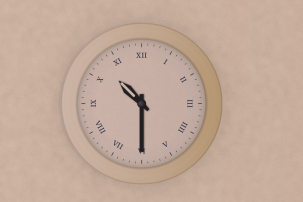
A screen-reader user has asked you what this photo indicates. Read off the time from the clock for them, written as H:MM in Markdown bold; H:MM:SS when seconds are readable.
**10:30**
